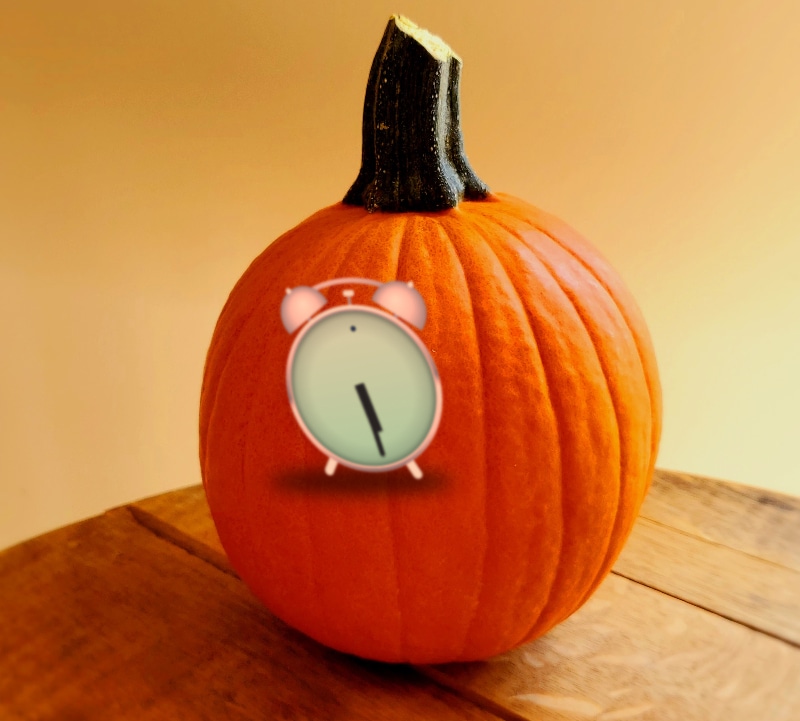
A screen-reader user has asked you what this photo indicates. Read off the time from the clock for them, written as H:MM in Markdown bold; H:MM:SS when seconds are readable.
**5:28**
